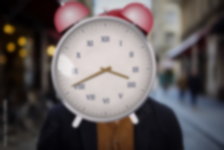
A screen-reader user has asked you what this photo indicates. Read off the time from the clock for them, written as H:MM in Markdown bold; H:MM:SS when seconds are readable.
**3:41**
